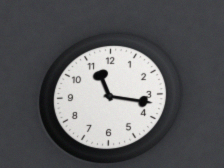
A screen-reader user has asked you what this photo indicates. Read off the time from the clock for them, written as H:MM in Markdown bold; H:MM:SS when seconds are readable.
**11:17**
